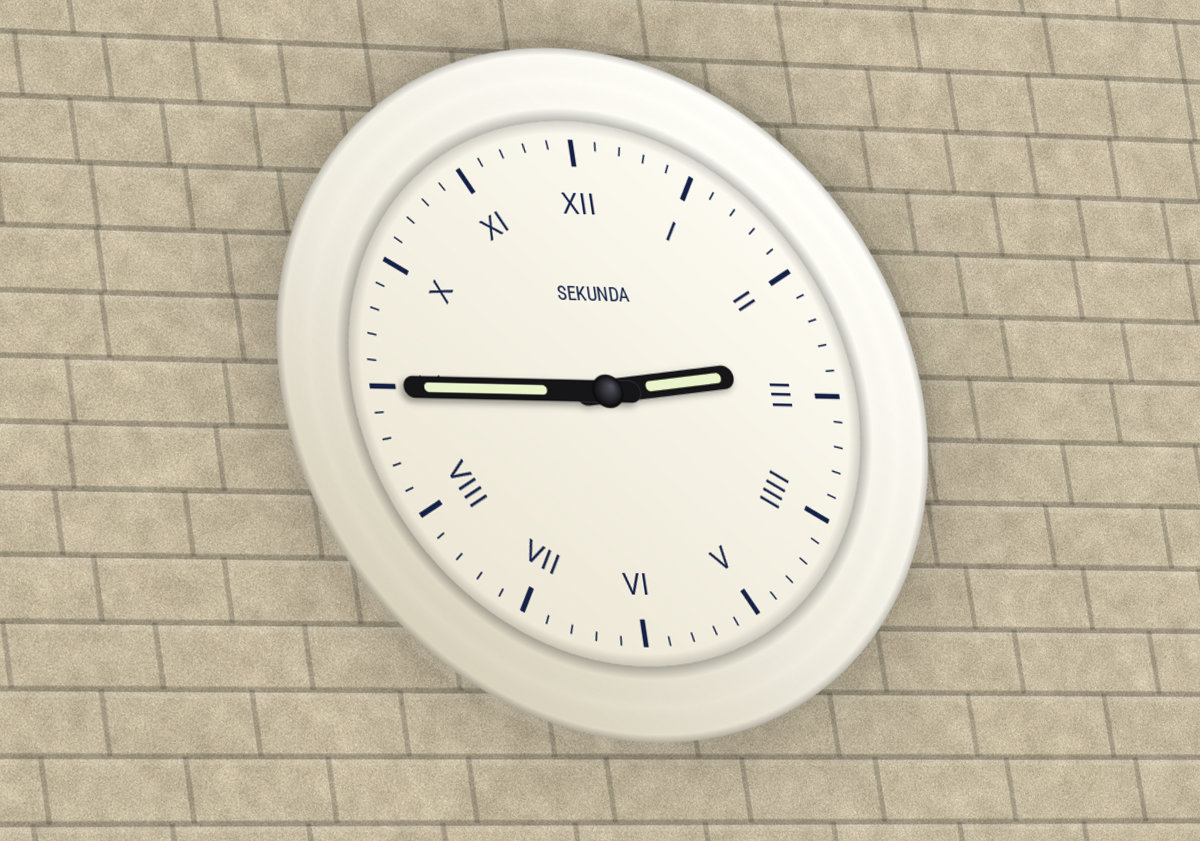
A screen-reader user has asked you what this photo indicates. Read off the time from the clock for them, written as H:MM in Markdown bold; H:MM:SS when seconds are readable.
**2:45**
